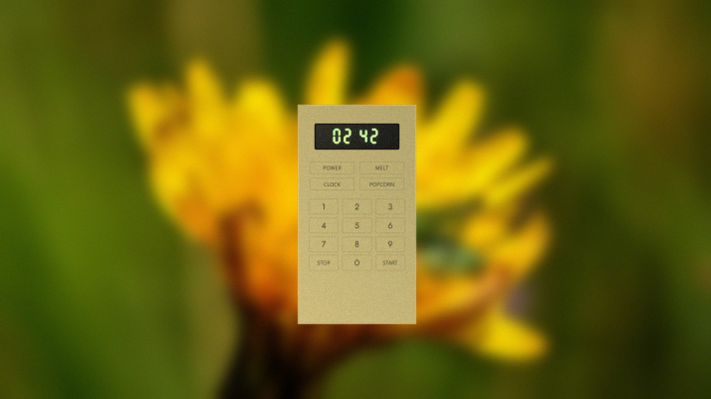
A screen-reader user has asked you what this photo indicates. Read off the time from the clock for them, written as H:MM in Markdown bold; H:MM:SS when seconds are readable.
**2:42**
